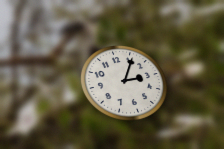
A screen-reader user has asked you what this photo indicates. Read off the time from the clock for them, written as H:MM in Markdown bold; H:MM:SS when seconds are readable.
**3:06**
